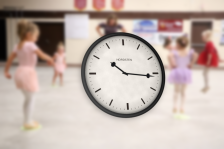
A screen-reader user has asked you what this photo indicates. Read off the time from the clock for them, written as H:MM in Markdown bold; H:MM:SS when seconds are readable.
**10:16**
